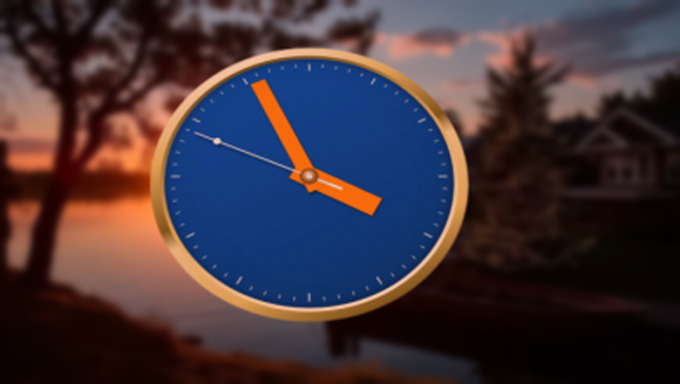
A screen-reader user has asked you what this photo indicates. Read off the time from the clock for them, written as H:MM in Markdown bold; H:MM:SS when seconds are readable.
**3:55:49**
